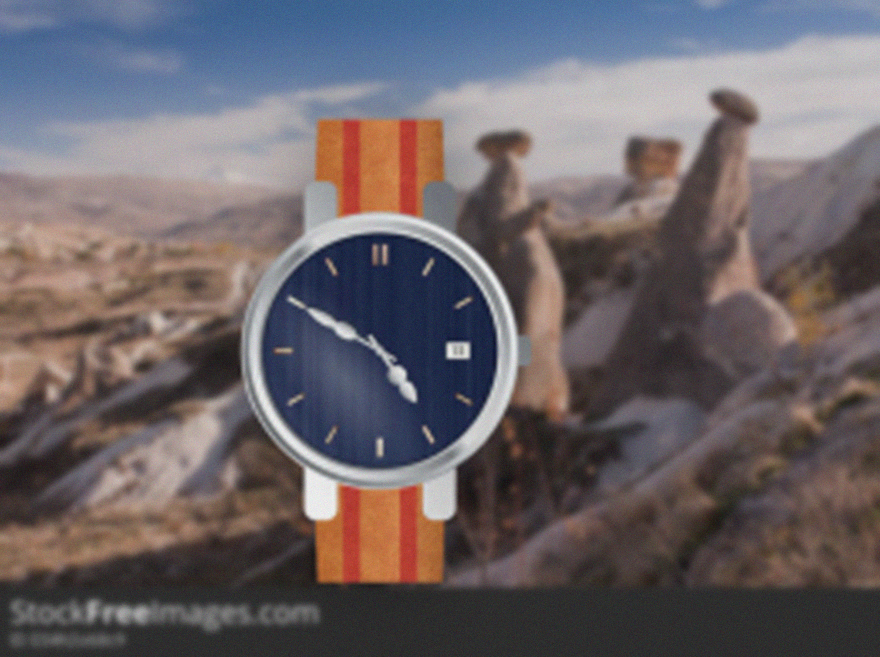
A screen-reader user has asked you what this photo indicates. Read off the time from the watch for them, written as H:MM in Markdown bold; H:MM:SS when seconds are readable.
**4:50**
